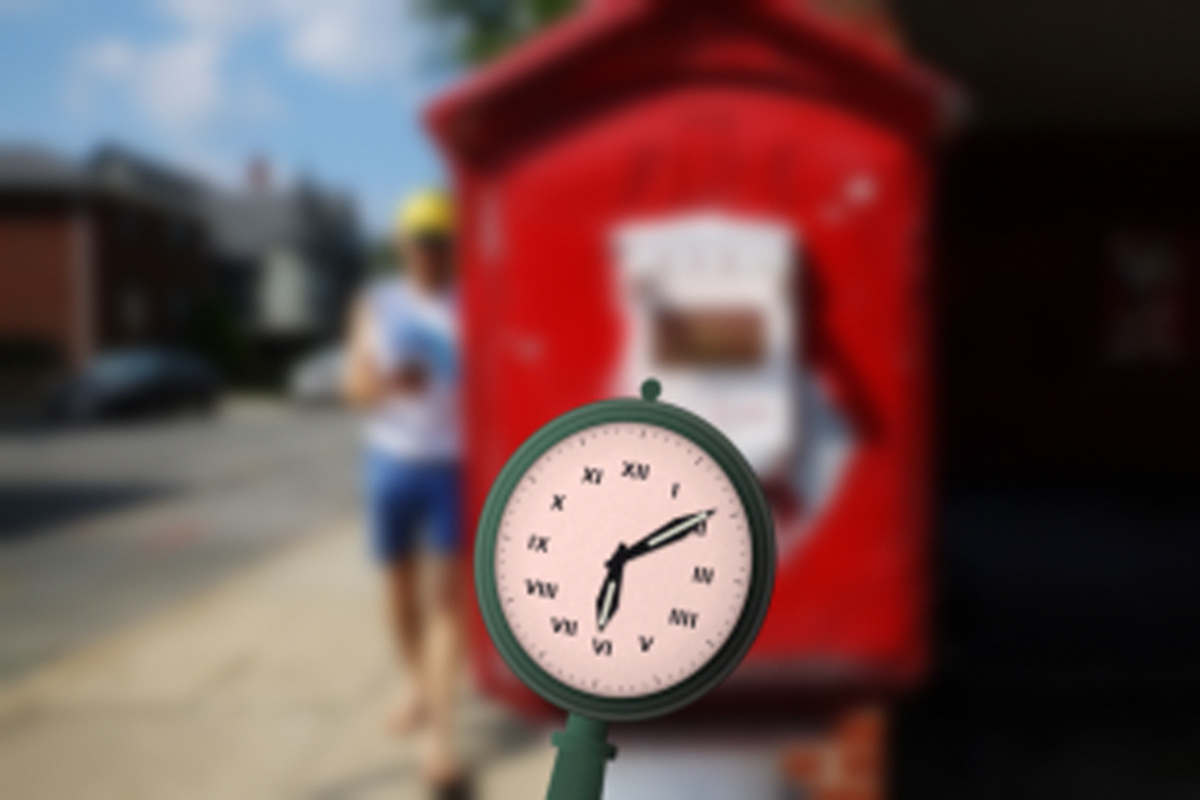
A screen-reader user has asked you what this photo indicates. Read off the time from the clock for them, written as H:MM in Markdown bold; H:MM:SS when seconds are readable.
**6:09**
